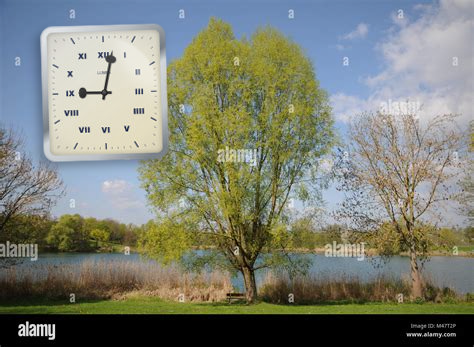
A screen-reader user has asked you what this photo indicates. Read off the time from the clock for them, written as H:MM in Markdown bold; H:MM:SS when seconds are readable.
**9:02**
